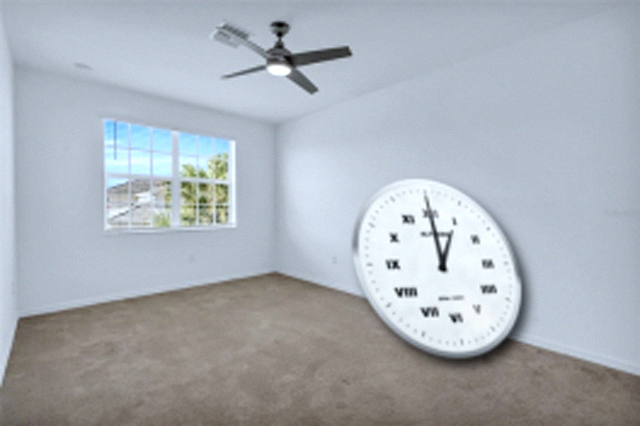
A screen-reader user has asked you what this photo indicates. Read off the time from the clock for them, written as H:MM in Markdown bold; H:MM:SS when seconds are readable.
**1:00**
